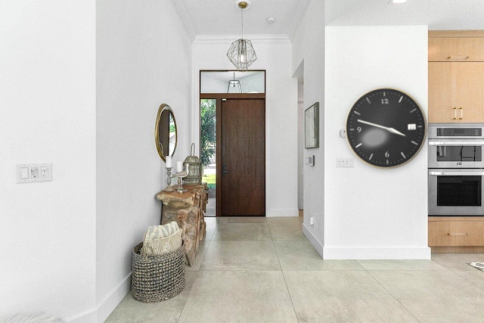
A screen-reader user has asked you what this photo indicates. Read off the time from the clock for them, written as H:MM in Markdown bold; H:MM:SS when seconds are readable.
**3:48**
